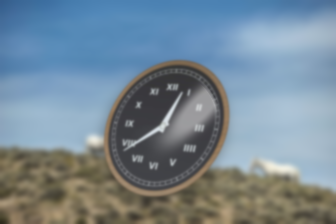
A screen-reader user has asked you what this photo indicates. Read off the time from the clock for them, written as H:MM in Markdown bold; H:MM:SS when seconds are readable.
**12:39**
